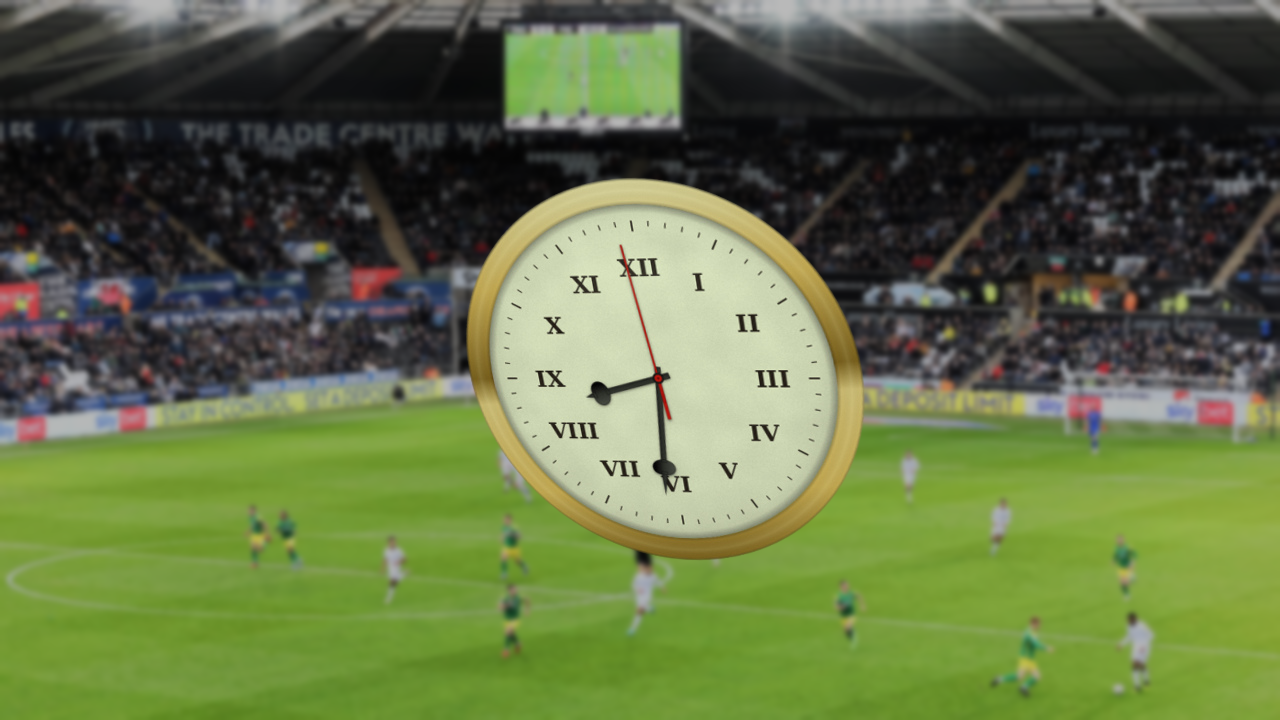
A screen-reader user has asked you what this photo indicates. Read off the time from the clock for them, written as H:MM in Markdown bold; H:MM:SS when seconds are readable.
**8:30:59**
